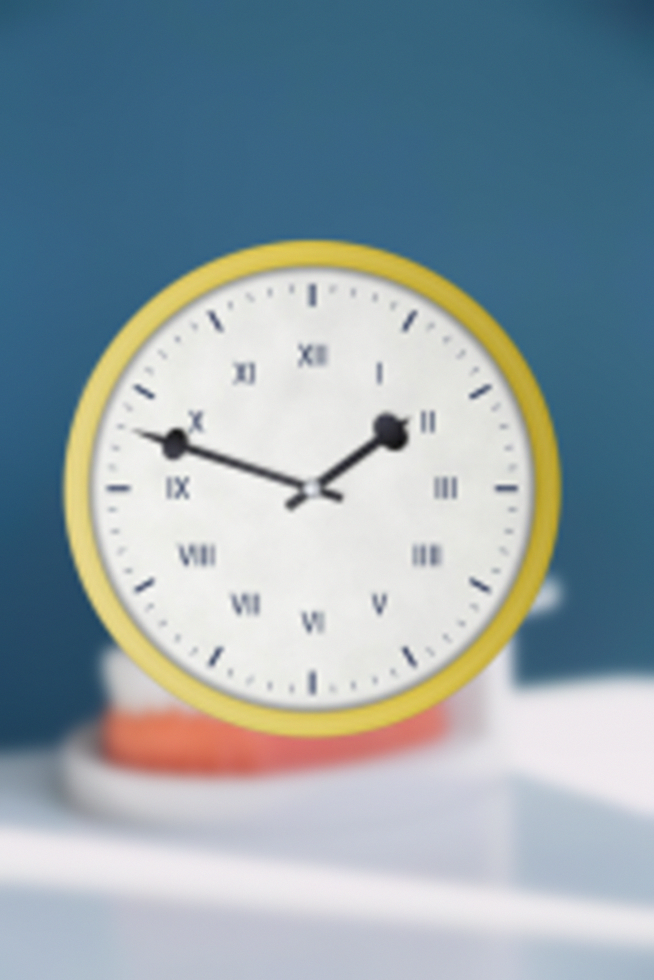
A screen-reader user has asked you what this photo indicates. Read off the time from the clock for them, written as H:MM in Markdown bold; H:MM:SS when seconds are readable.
**1:48**
